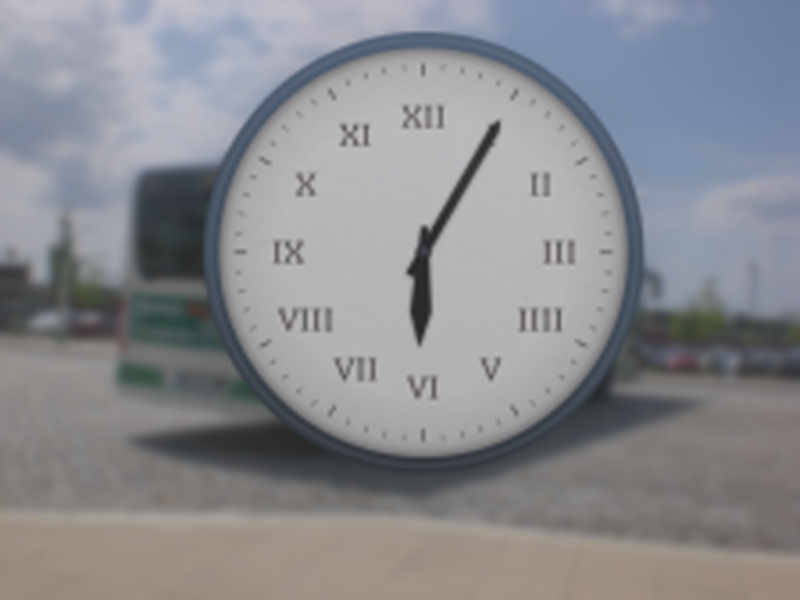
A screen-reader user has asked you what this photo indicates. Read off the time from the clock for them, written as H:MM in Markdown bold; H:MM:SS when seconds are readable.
**6:05**
